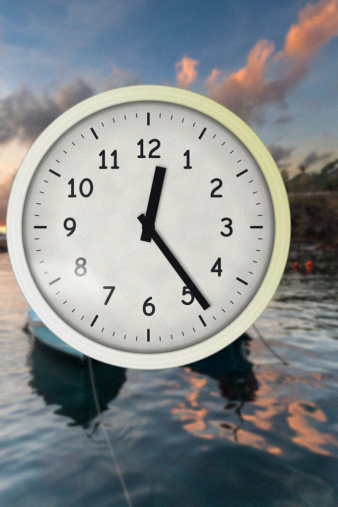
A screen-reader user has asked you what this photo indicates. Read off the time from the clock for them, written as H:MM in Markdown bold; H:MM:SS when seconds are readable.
**12:24**
